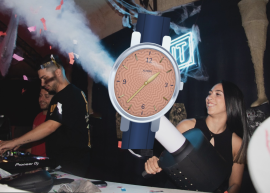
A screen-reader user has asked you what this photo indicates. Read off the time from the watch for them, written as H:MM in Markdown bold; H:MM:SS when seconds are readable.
**1:37**
